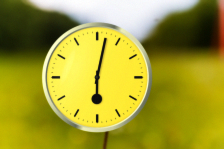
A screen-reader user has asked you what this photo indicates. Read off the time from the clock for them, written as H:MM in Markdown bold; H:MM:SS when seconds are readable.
**6:02**
